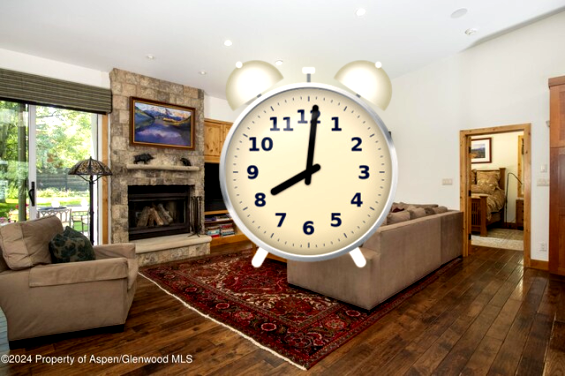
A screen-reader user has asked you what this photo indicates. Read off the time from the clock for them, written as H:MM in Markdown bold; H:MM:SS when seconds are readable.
**8:01**
